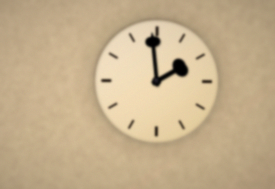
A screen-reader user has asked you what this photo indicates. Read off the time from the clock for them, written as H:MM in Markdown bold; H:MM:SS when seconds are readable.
**1:59**
